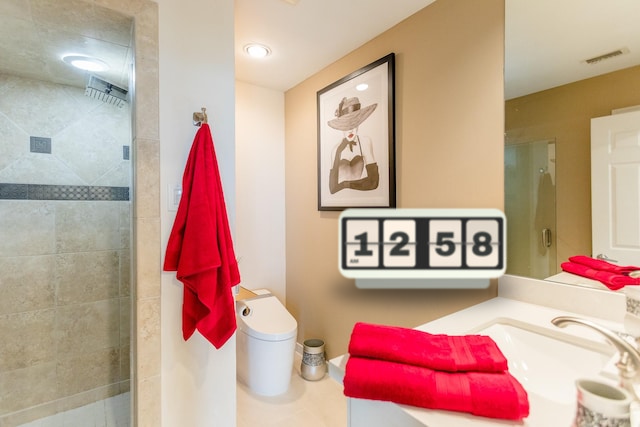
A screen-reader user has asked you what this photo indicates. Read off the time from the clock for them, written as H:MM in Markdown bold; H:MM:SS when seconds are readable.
**12:58**
